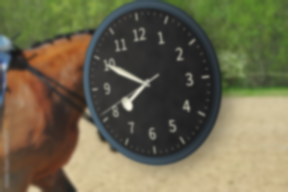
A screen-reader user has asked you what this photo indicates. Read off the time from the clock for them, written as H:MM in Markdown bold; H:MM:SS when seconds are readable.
**7:49:41**
